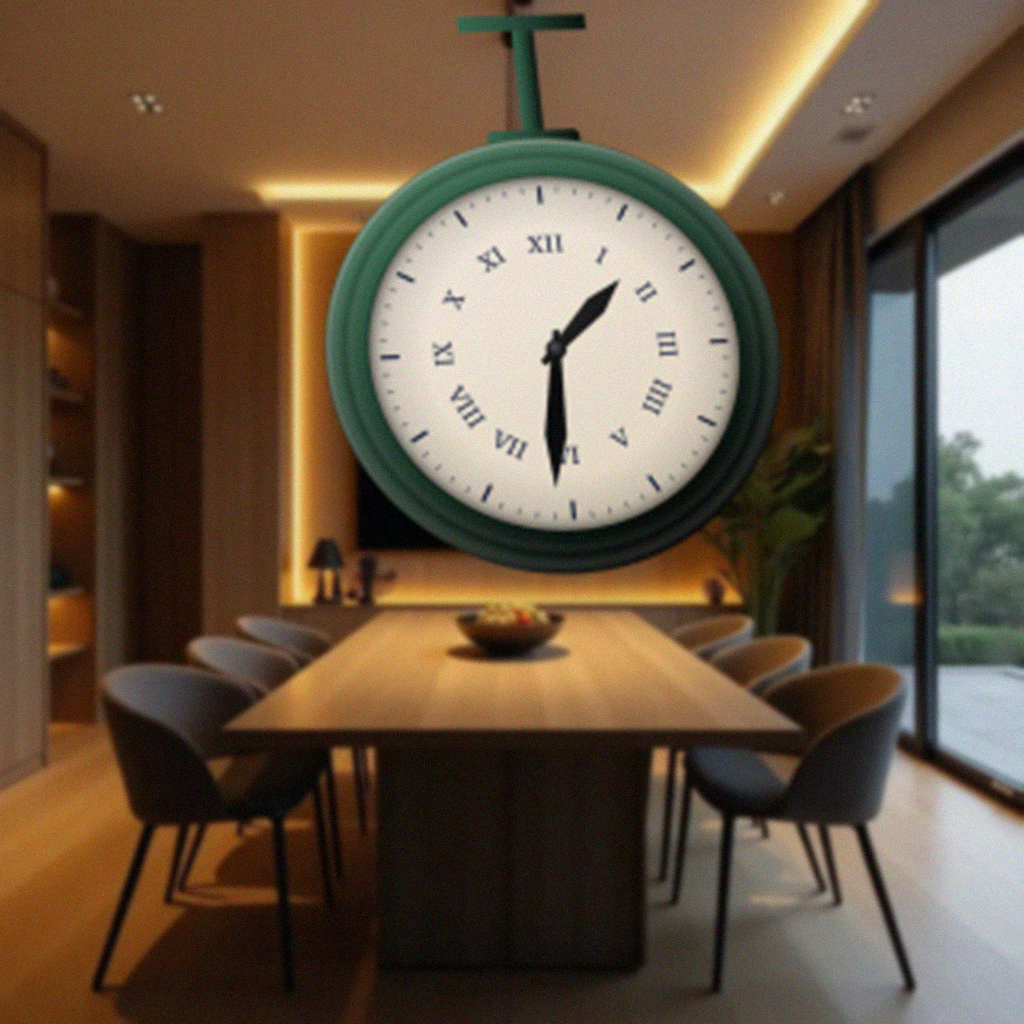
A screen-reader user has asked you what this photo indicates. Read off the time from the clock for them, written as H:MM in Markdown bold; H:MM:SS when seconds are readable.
**1:31**
